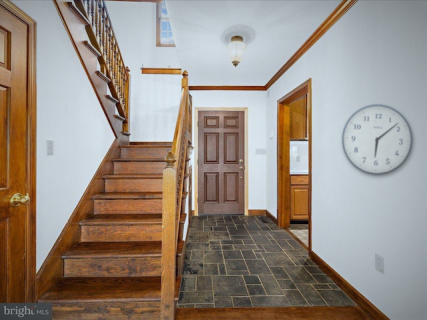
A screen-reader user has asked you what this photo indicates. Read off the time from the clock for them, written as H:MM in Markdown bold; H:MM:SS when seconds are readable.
**6:08**
